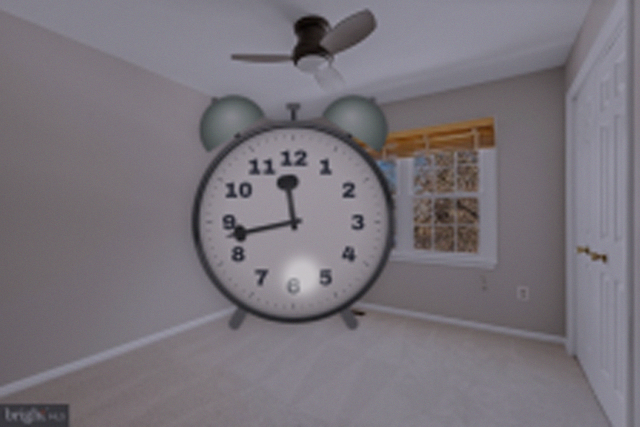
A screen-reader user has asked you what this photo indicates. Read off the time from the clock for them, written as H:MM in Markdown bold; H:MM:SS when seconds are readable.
**11:43**
